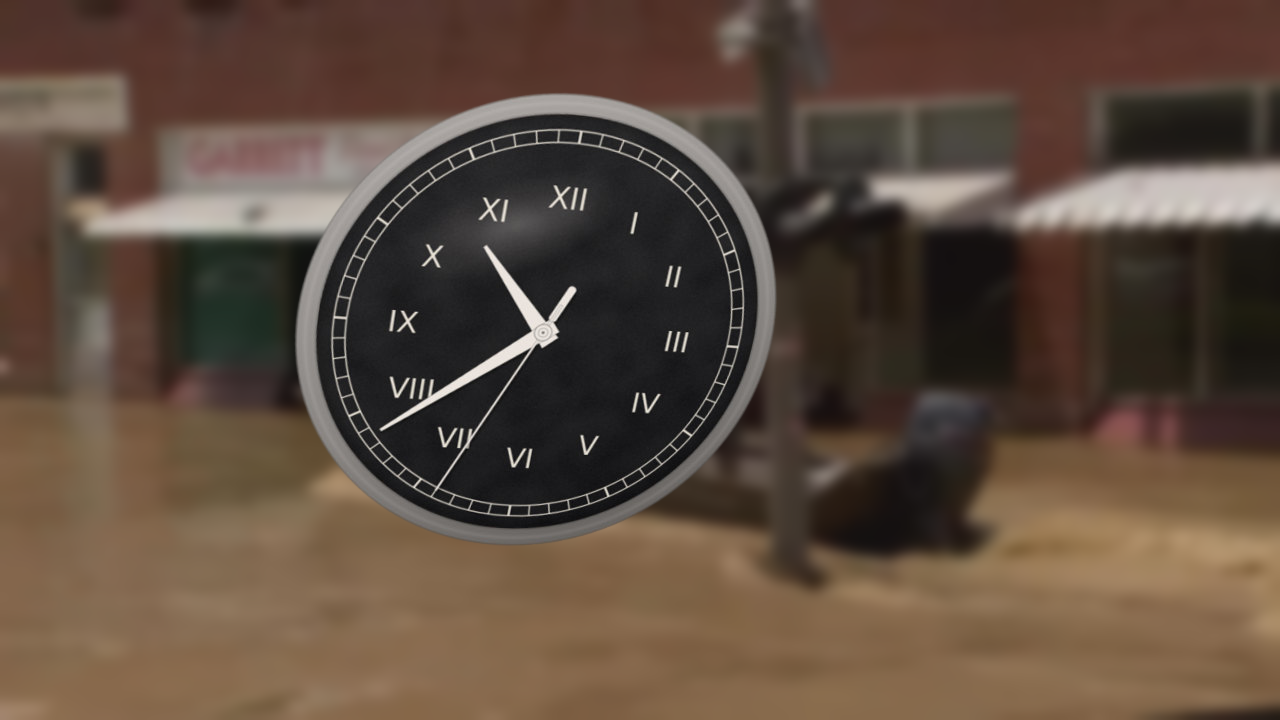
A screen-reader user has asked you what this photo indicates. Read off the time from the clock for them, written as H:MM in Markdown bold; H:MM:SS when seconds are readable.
**10:38:34**
